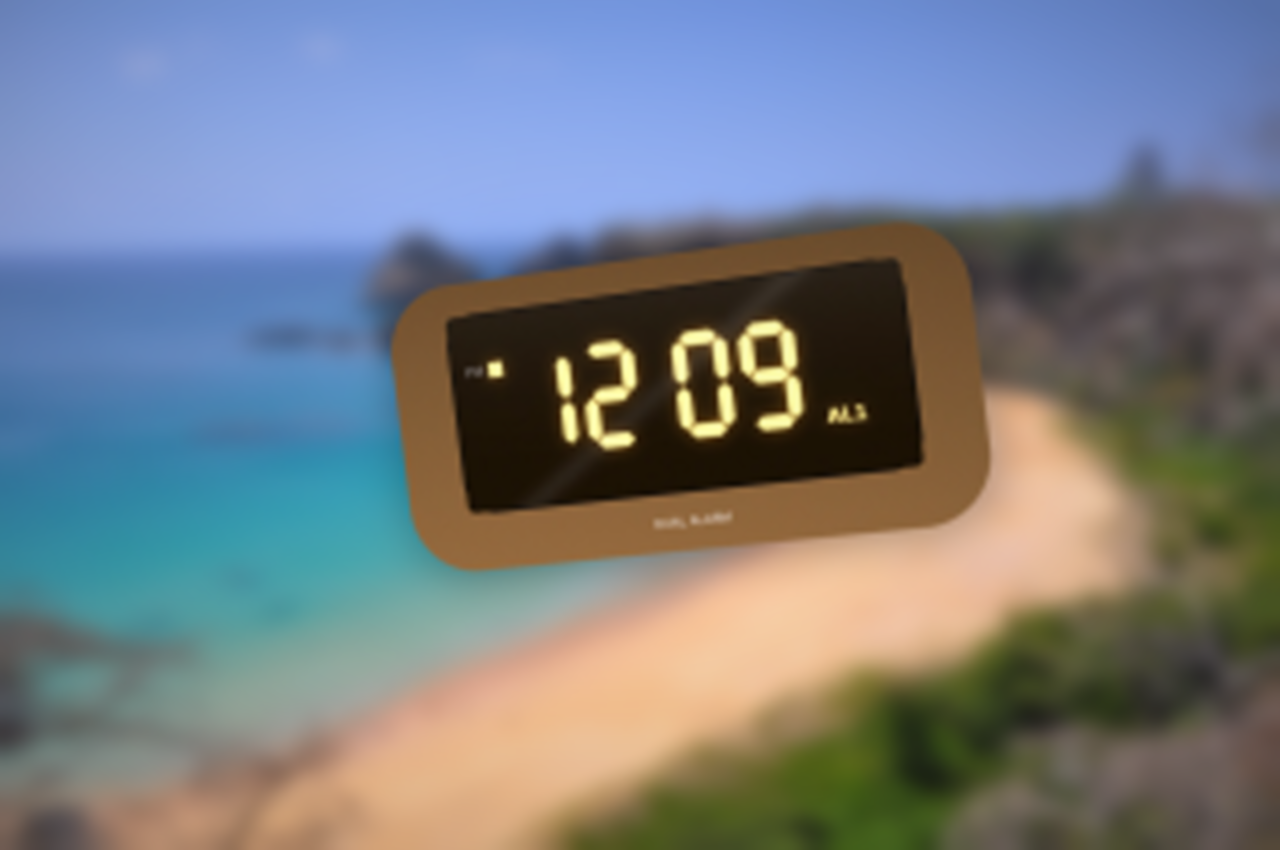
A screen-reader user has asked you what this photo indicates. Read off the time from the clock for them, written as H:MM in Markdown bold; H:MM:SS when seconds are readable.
**12:09**
